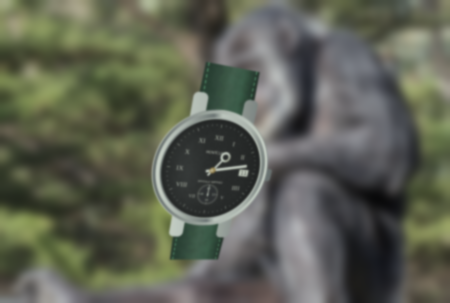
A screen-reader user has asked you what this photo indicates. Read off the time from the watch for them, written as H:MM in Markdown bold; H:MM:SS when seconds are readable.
**1:13**
